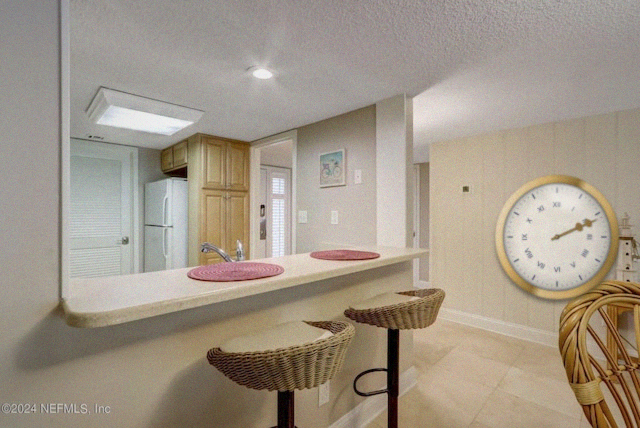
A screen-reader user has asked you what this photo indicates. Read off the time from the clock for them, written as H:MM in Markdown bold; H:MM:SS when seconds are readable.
**2:11**
